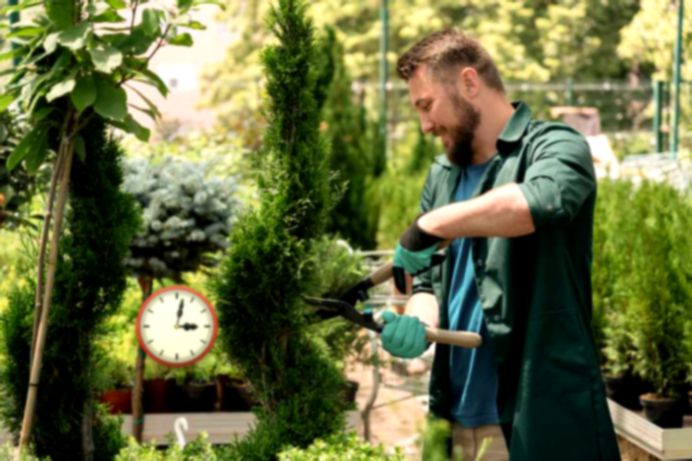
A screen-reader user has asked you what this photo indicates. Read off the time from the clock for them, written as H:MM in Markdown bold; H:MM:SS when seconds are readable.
**3:02**
